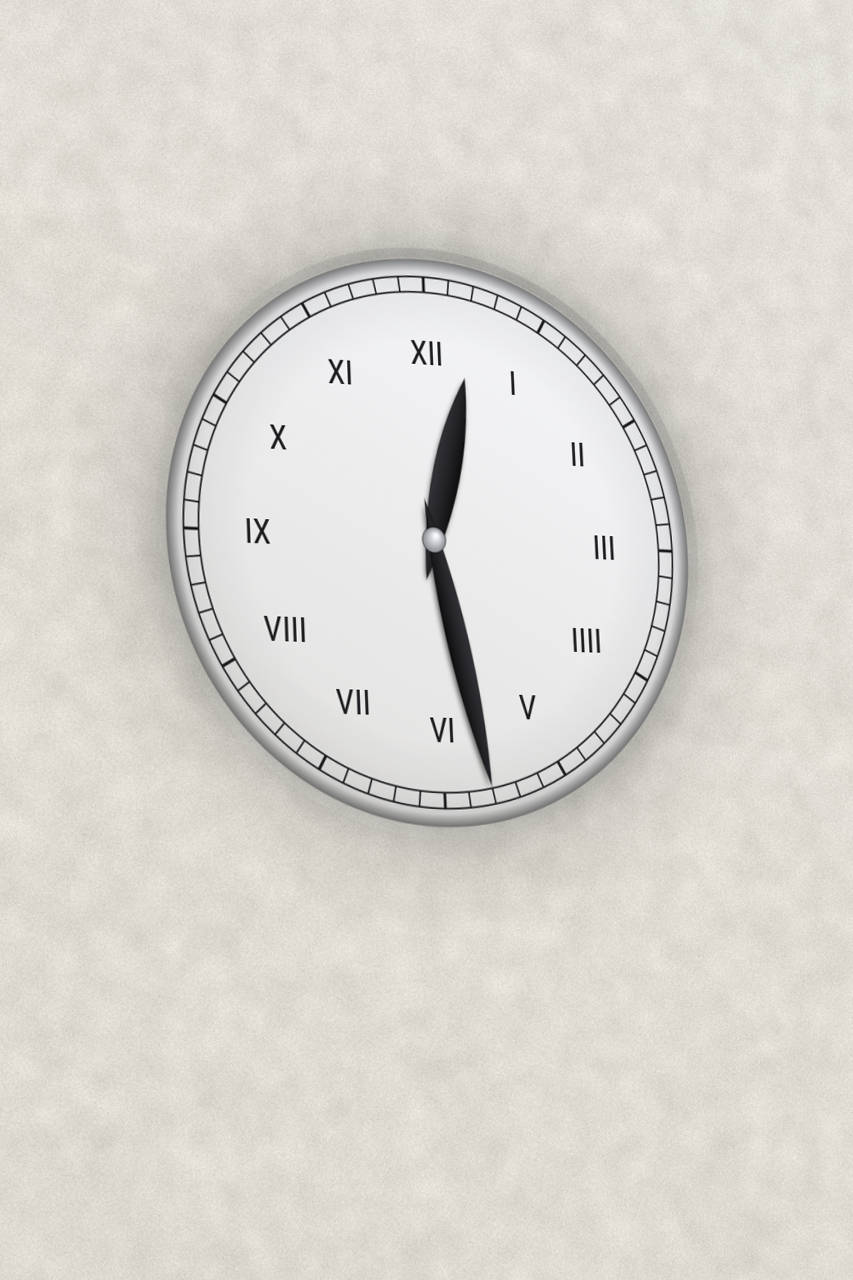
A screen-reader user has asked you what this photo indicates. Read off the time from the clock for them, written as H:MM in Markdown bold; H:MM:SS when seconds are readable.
**12:28**
